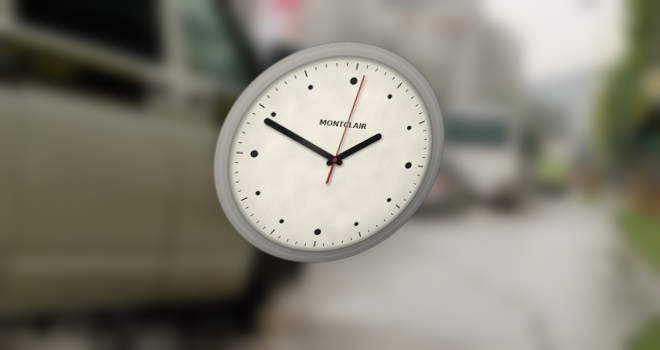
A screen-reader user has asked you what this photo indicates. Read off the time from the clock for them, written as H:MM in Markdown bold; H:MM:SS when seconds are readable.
**1:49:01**
